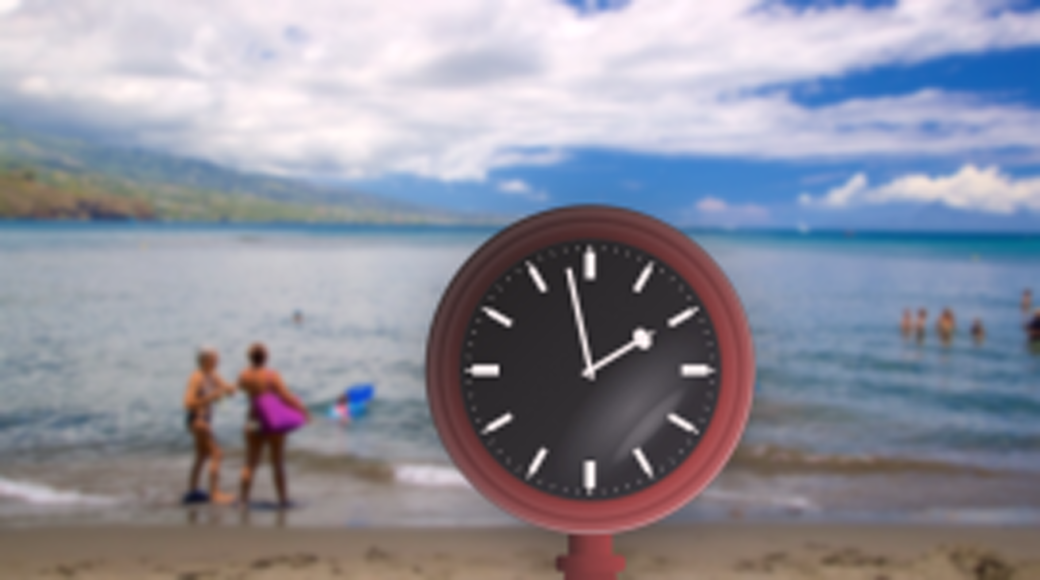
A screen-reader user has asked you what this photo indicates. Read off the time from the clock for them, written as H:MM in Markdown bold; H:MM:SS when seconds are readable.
**1:58**
